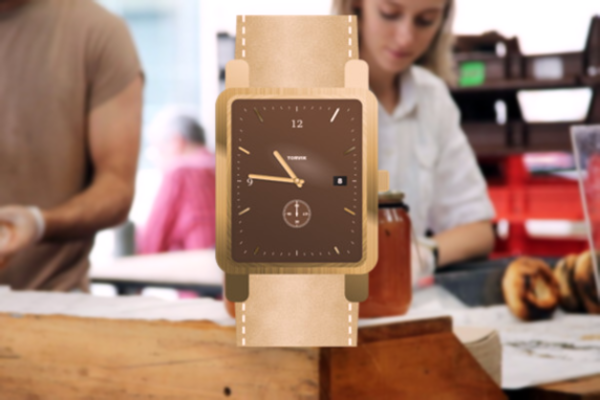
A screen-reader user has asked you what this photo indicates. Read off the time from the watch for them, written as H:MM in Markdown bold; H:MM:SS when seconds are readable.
**10:46**
